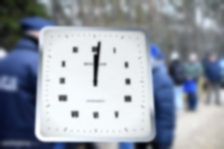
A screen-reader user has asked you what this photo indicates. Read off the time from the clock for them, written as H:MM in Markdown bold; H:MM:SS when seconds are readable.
**12:01**
